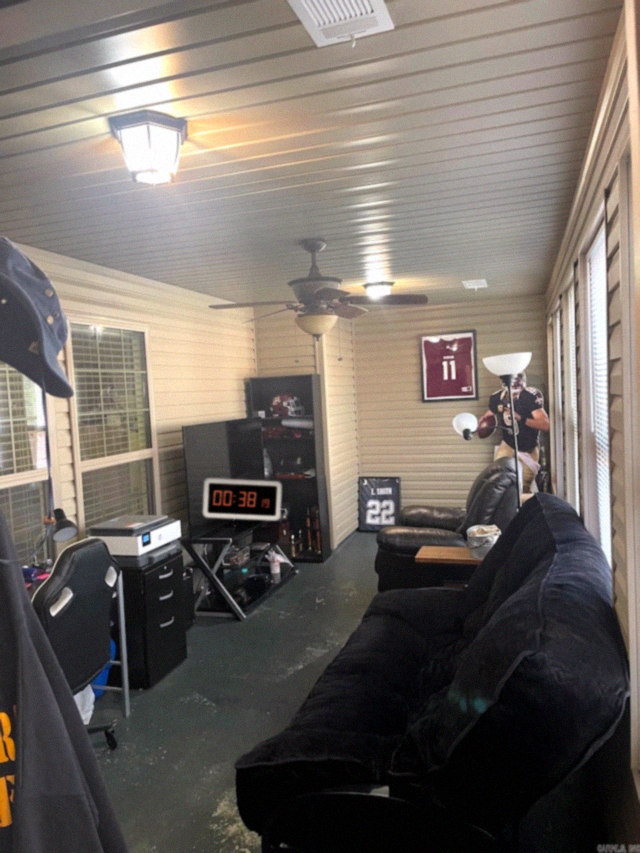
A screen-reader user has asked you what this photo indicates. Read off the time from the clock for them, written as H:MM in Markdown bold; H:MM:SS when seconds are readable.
**0:38**
